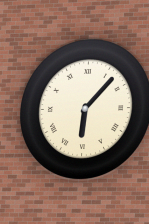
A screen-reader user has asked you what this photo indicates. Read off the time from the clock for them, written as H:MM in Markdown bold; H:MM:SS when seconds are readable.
**6:07**
